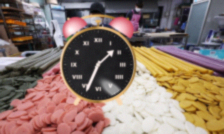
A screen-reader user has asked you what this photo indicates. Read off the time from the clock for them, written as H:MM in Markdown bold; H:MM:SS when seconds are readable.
**1:34**
